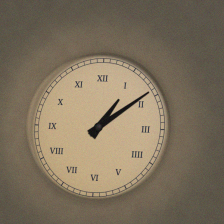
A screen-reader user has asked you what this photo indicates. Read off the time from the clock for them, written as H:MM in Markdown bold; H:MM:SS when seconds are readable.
**1:09**
